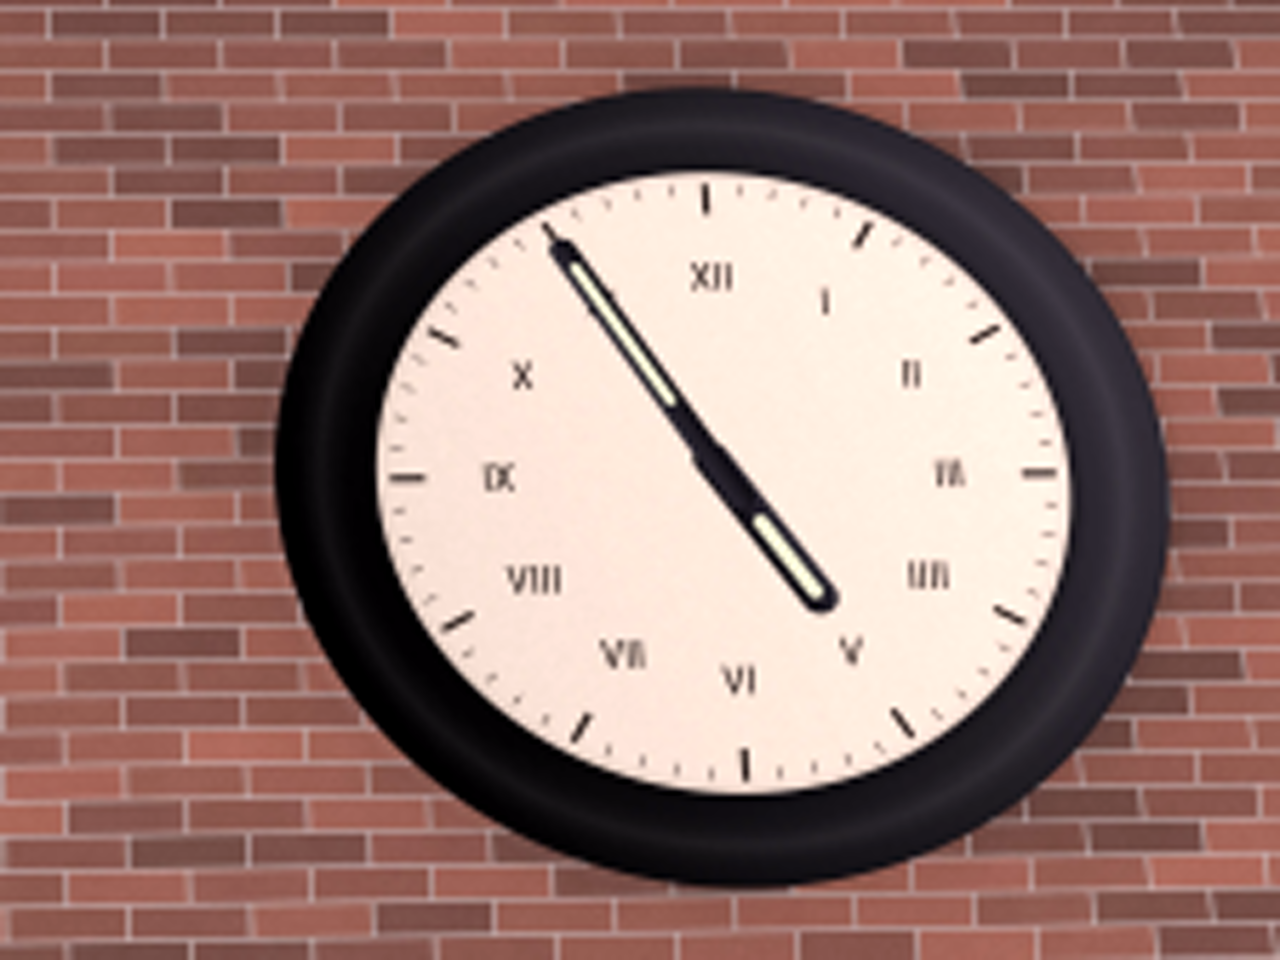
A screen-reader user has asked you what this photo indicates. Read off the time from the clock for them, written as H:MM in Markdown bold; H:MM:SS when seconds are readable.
**4:55**
